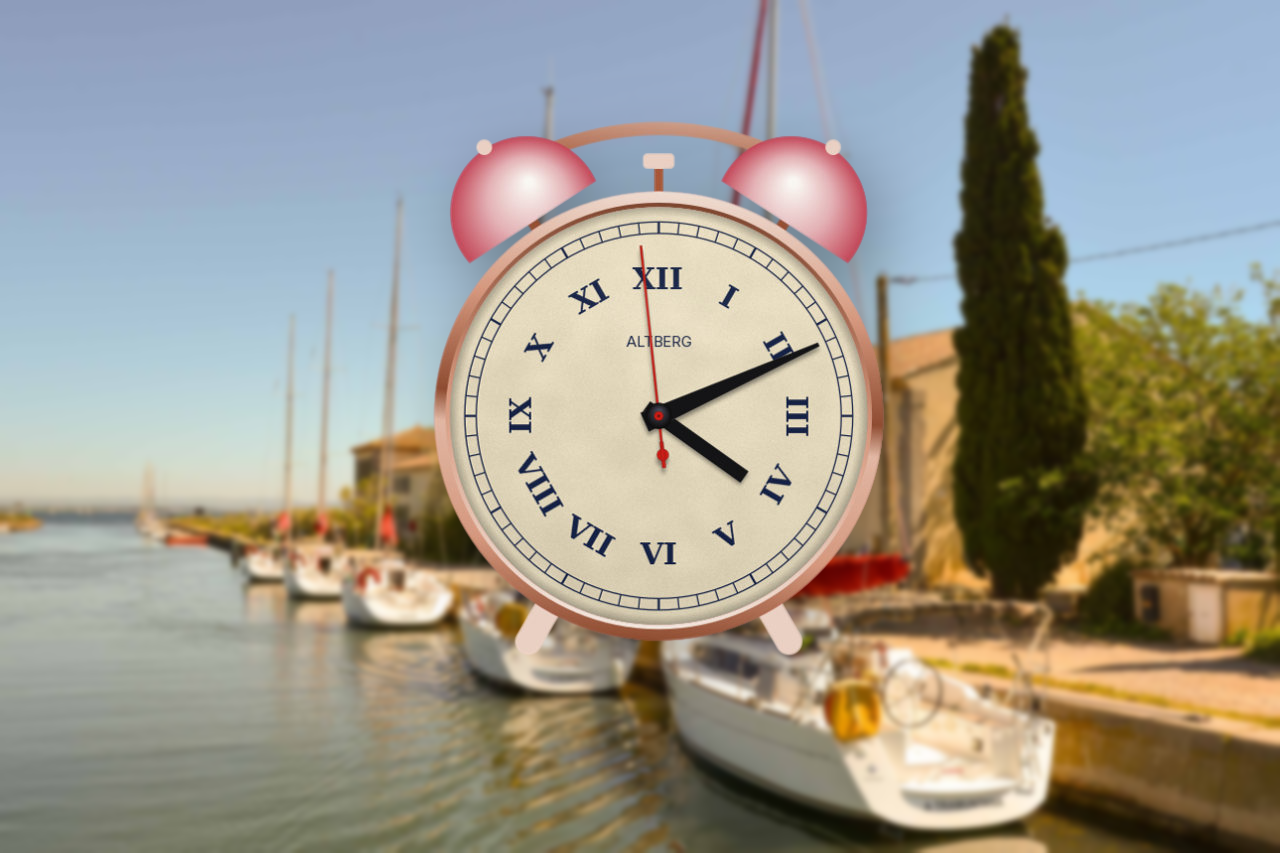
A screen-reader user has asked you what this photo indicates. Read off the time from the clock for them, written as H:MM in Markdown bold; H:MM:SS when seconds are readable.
**4:10:59**
